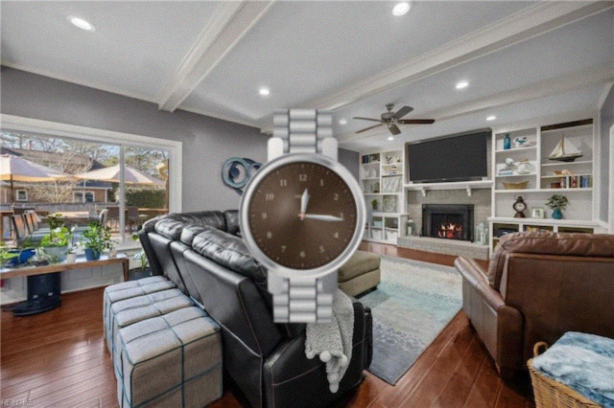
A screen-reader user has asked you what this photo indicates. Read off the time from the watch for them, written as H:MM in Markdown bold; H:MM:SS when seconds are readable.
**12:16**
